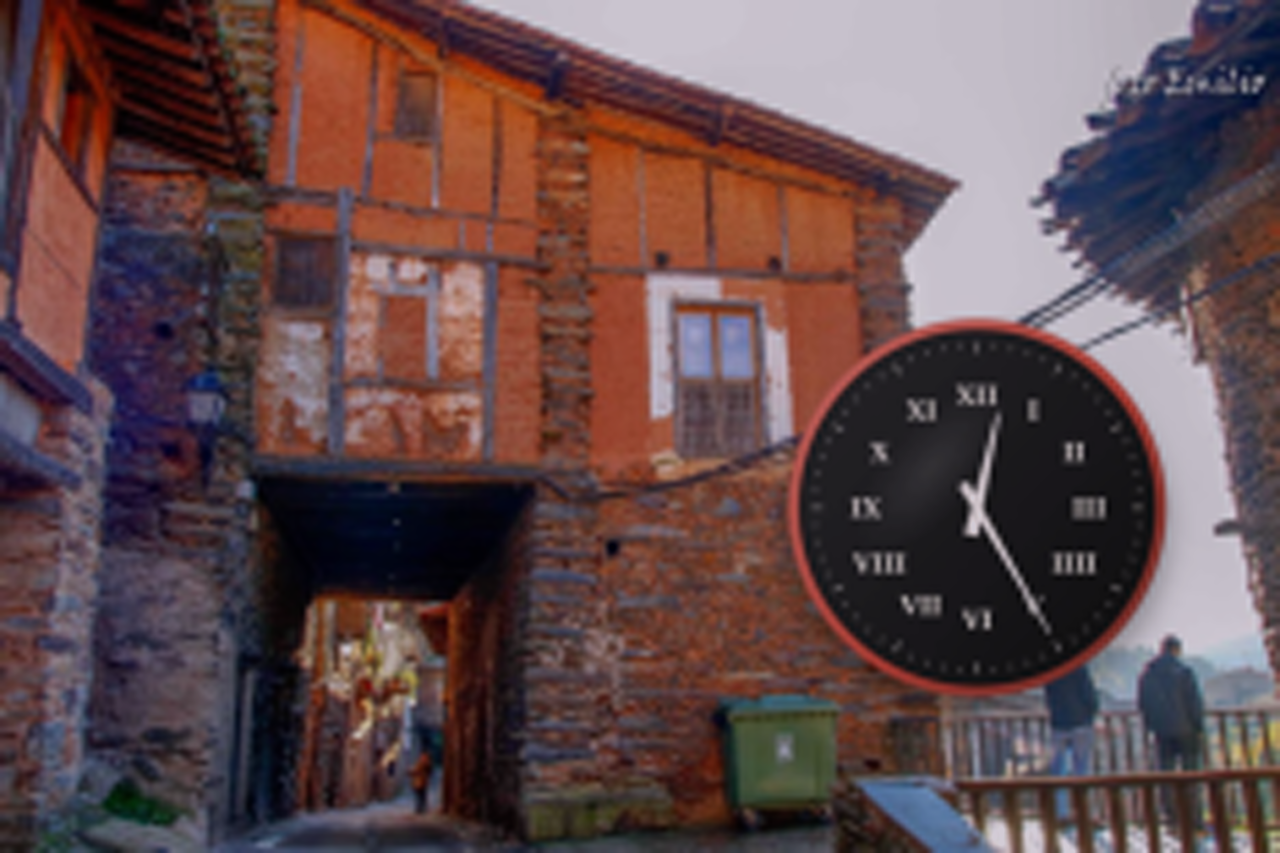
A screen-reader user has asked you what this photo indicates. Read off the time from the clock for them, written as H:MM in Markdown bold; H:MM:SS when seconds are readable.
**12:25**
